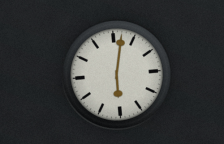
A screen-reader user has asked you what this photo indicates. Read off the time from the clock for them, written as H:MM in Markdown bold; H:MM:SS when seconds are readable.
**6:02**
